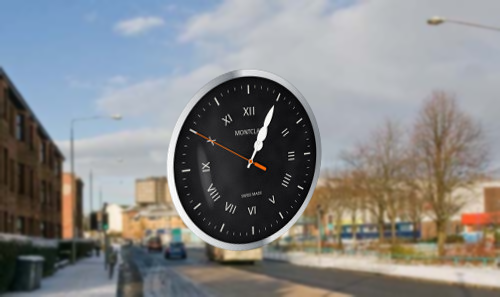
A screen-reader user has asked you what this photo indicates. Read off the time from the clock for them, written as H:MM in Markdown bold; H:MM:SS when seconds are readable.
**1:04:50**
